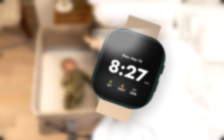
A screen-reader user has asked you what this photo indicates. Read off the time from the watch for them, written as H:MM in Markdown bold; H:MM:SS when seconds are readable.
**8:27**
